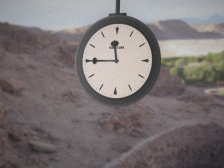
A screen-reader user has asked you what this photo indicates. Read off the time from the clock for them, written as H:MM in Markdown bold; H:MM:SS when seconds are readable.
**11:45**
